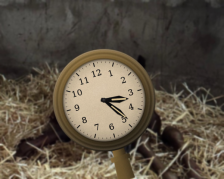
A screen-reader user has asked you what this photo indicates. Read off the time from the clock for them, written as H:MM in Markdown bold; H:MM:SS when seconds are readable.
**3:24**
